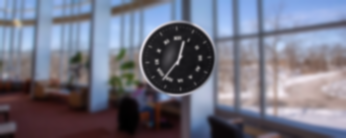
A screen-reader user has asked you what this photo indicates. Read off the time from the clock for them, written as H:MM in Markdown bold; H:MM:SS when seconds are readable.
**12:37**
